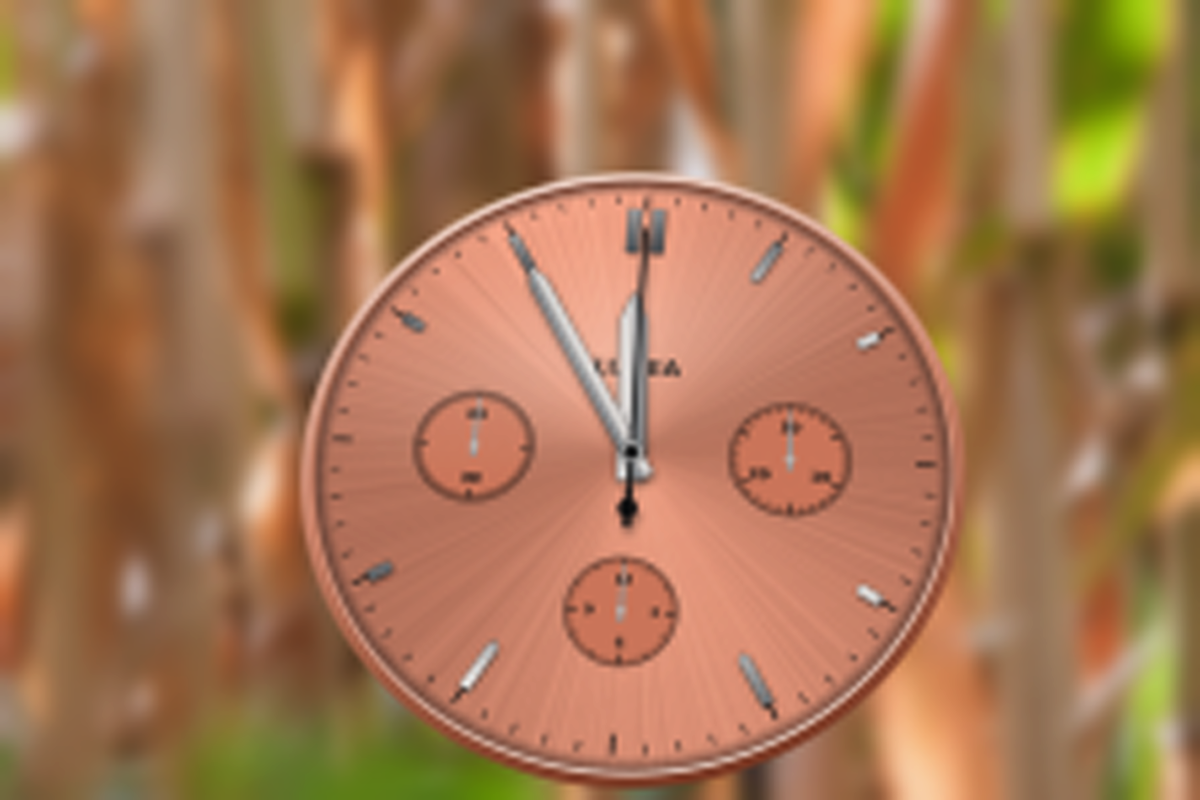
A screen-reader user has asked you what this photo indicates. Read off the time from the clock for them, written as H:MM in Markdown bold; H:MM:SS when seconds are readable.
**11:55**
